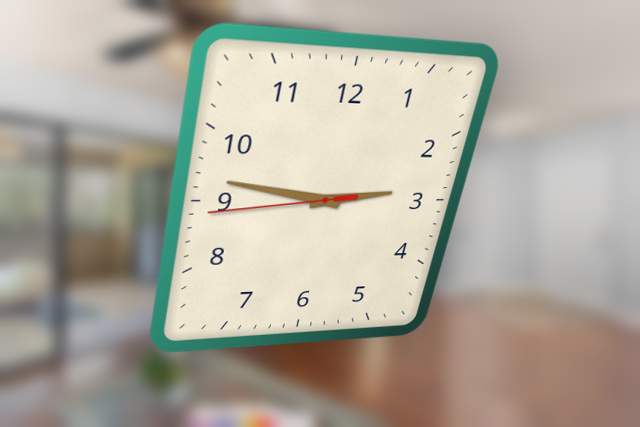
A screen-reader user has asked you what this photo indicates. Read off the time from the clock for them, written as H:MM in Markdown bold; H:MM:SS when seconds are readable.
**2:46:44**
